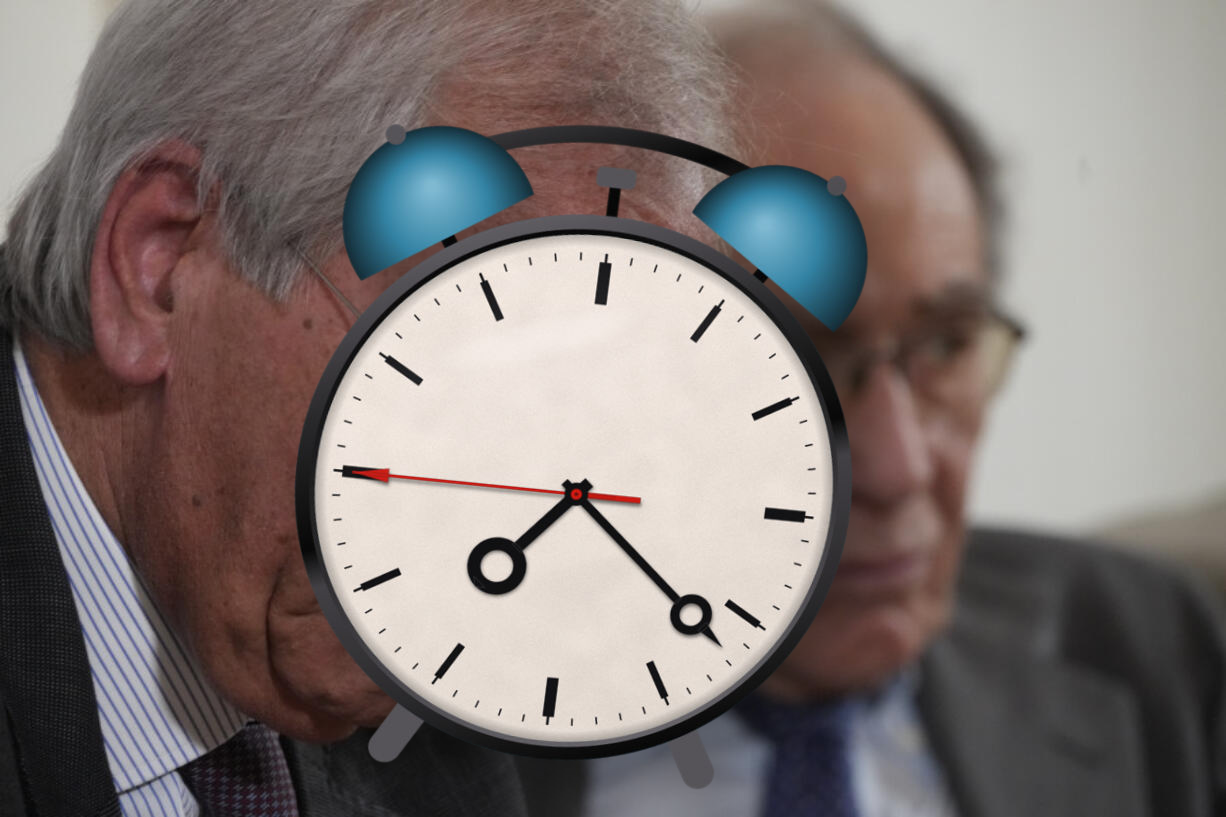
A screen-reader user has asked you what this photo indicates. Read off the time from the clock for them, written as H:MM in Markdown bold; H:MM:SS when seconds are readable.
**7:21:45**
